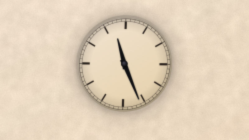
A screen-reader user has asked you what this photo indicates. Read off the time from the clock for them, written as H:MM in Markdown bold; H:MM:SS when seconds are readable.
**11:26**
